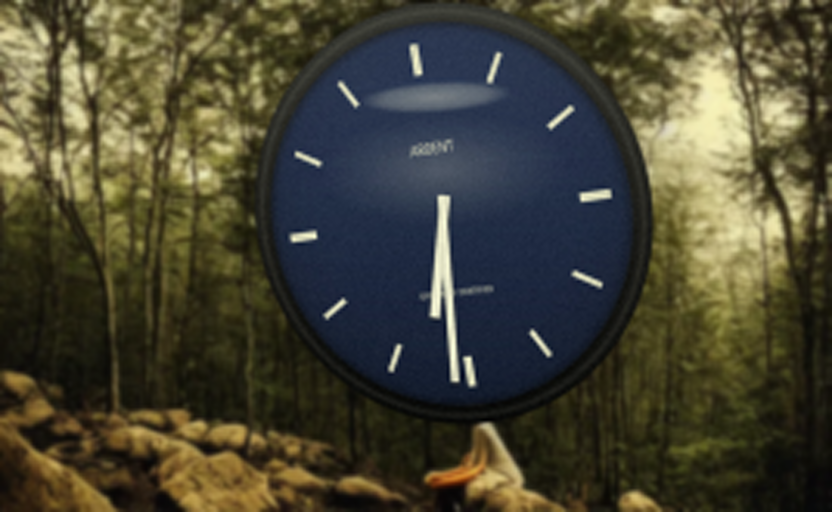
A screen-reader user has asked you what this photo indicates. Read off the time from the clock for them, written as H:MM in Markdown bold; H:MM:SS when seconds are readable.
**6:31**
